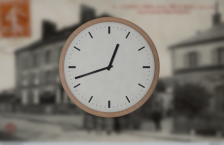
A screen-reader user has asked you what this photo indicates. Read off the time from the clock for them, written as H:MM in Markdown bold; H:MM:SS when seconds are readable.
**12:42**
